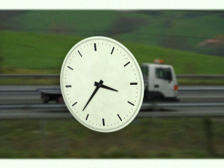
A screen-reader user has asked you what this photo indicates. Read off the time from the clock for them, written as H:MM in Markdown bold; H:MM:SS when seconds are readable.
**3:37**
